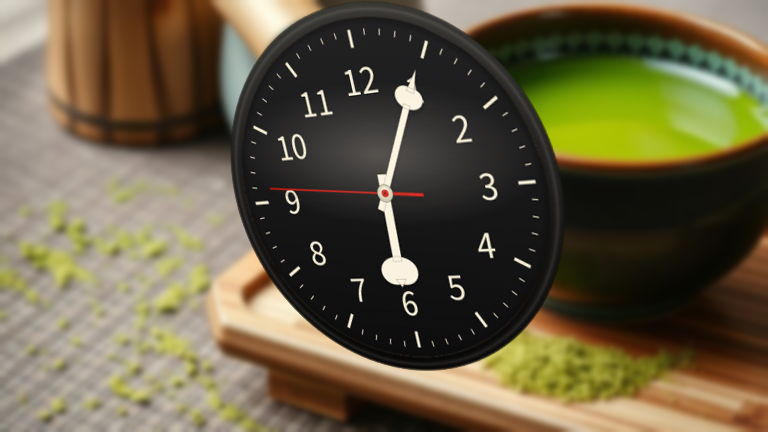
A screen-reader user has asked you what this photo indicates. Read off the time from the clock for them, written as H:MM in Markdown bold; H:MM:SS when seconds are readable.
**6:04:46**
